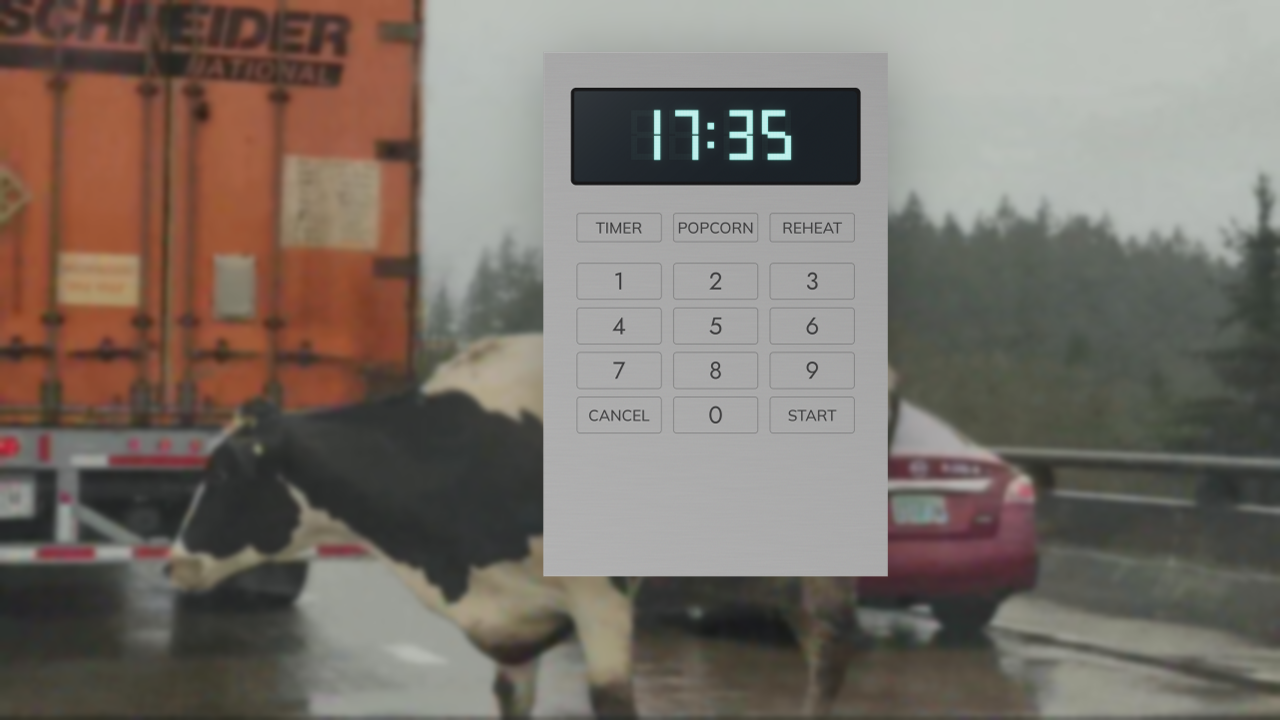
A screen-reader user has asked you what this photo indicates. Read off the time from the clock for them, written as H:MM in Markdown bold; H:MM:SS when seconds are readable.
**17:35**
